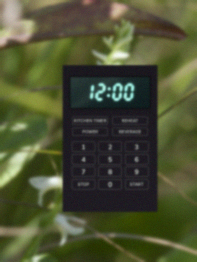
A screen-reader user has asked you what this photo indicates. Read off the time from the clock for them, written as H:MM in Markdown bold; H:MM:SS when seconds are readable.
**12:00**
